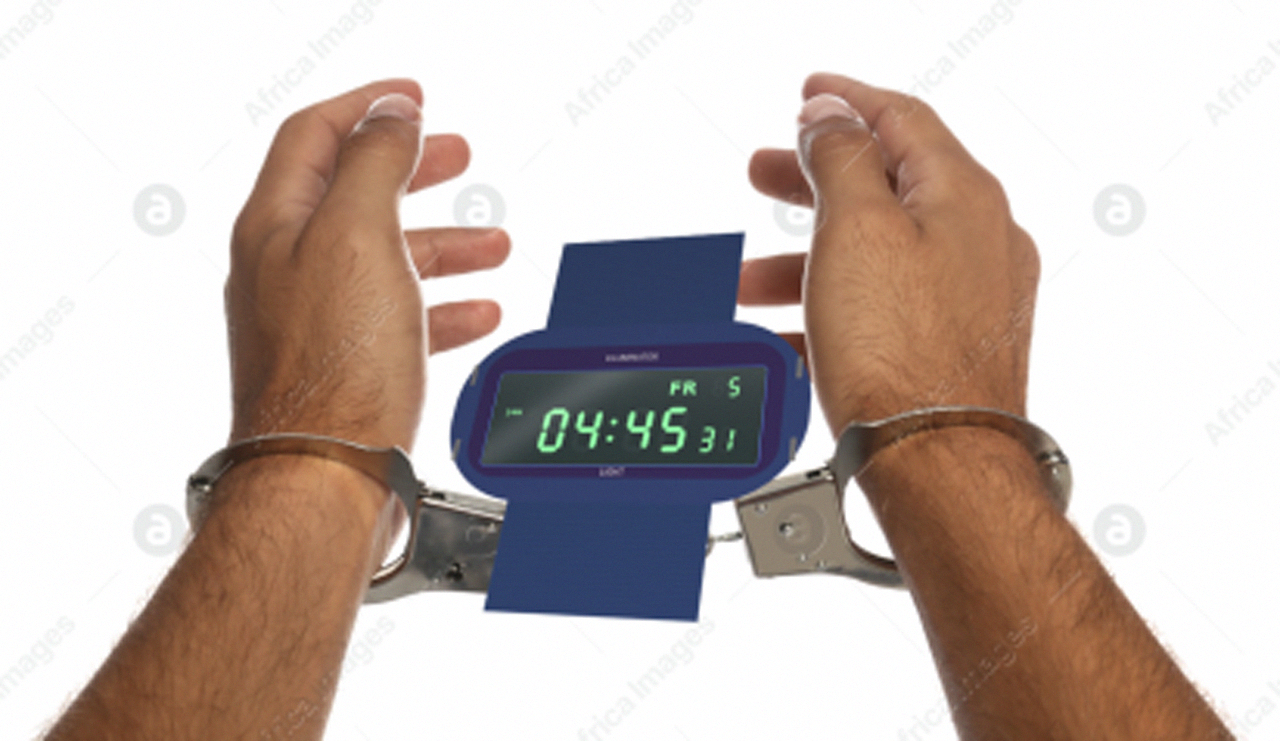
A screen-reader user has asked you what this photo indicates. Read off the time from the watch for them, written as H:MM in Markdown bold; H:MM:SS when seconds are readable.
**4:45:31**
